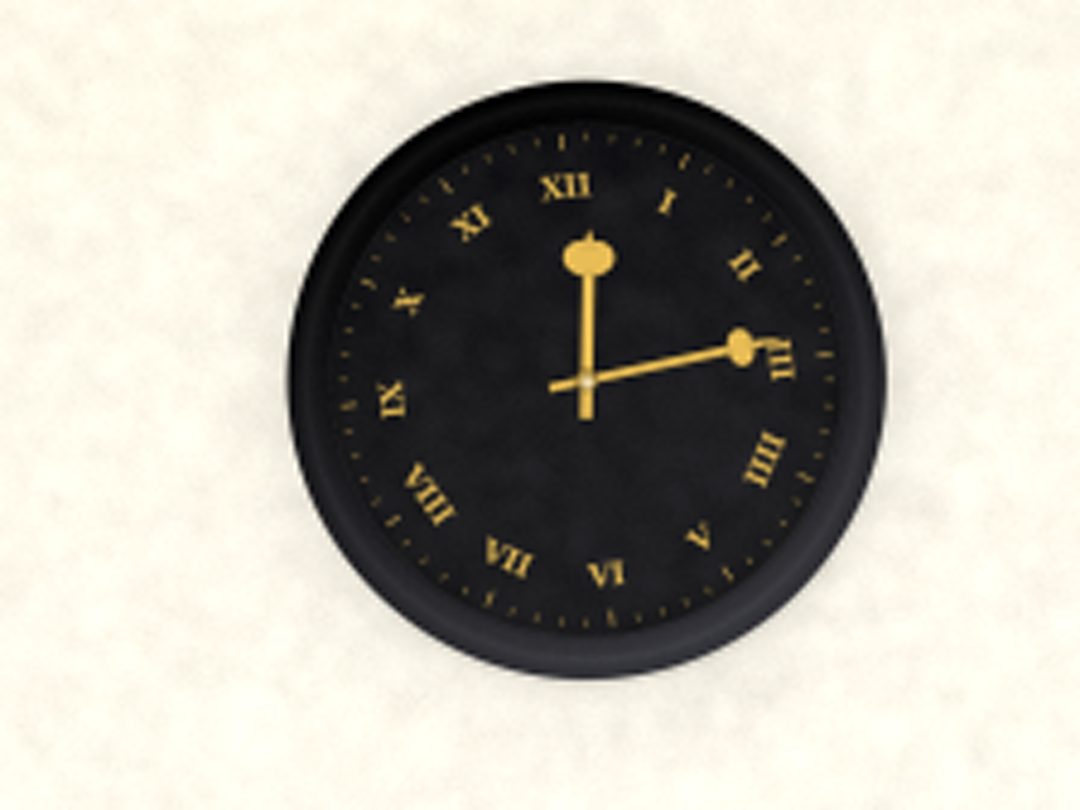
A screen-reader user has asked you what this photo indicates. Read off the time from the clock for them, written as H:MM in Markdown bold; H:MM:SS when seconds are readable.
**12:14**
